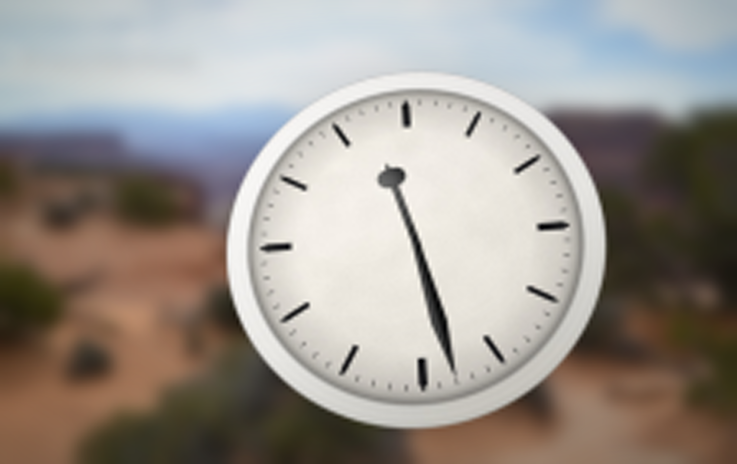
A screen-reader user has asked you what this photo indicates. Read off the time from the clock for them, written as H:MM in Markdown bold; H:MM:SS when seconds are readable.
**11:28**
